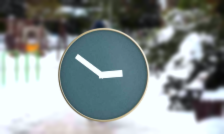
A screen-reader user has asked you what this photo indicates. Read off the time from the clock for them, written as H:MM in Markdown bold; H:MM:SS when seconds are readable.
**2:51**
